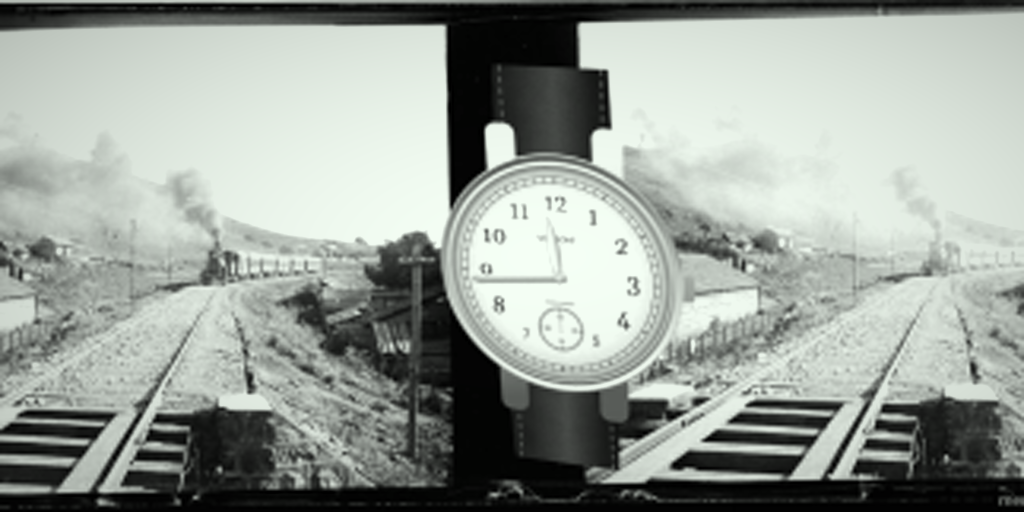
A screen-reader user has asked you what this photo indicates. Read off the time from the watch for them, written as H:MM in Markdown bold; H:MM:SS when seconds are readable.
**11:44**
